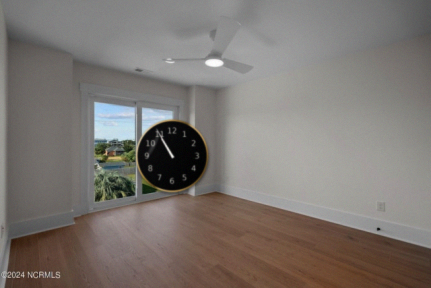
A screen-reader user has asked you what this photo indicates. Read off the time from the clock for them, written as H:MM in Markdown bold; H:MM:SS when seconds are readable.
**10:55**
